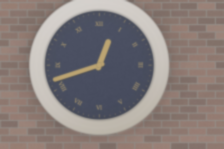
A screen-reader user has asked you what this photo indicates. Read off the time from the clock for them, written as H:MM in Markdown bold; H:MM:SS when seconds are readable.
**12:42**
